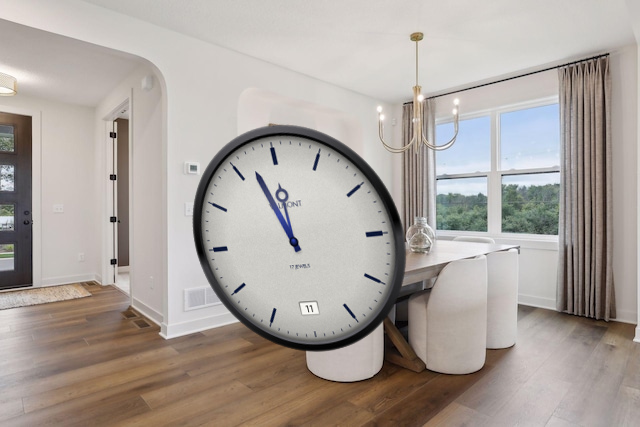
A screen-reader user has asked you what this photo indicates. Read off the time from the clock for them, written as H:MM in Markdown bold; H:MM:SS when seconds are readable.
**11:57**
